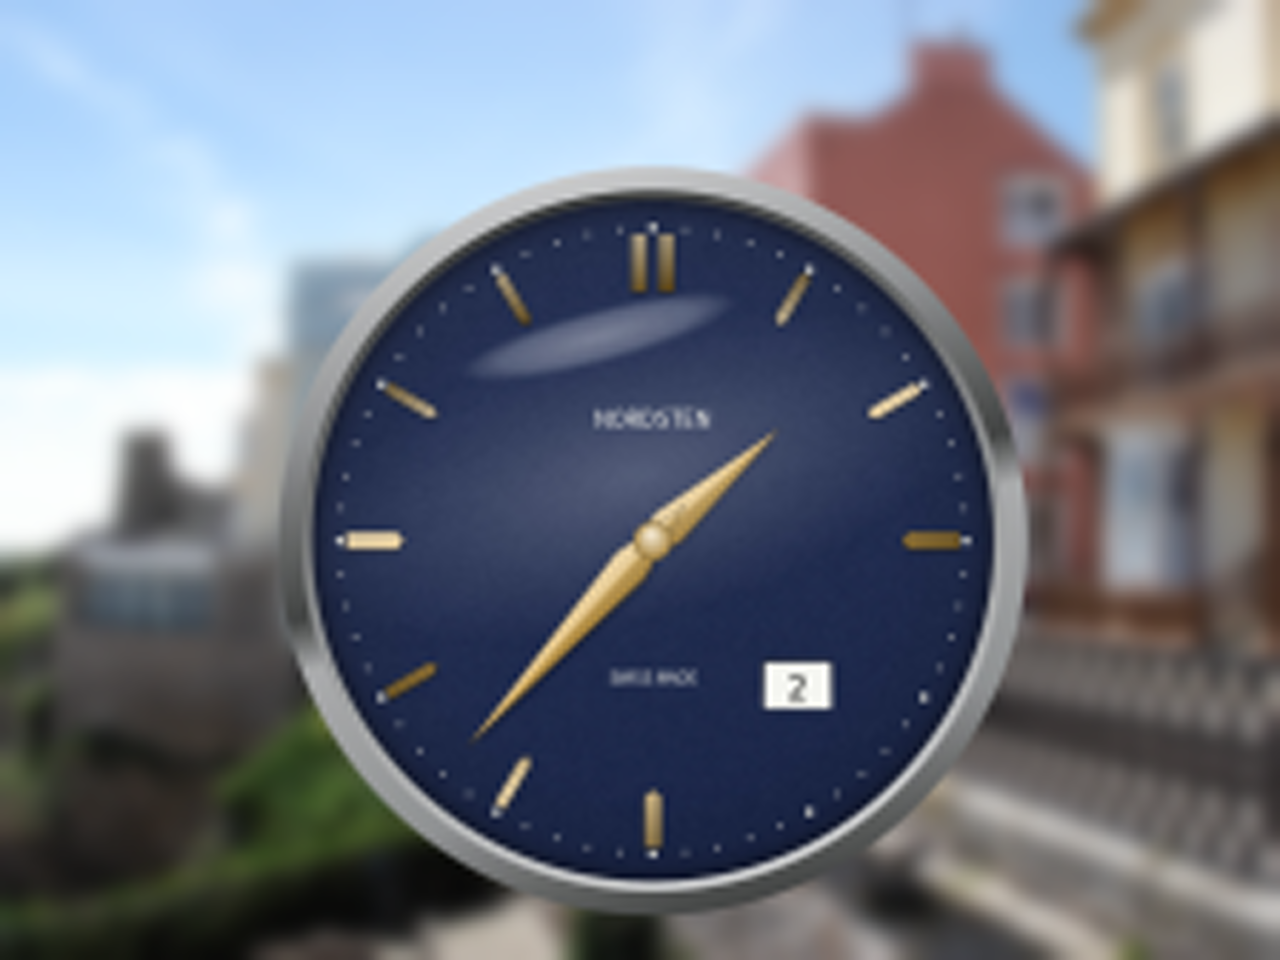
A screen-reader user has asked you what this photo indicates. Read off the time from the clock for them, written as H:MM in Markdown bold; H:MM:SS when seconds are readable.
**1:37**
